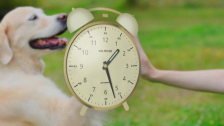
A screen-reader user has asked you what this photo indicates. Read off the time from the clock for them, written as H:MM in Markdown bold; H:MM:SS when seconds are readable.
**1:27**
